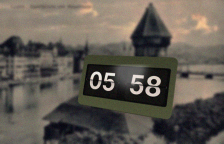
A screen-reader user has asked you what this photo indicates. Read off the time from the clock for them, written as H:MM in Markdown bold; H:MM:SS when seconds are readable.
**5:58**
